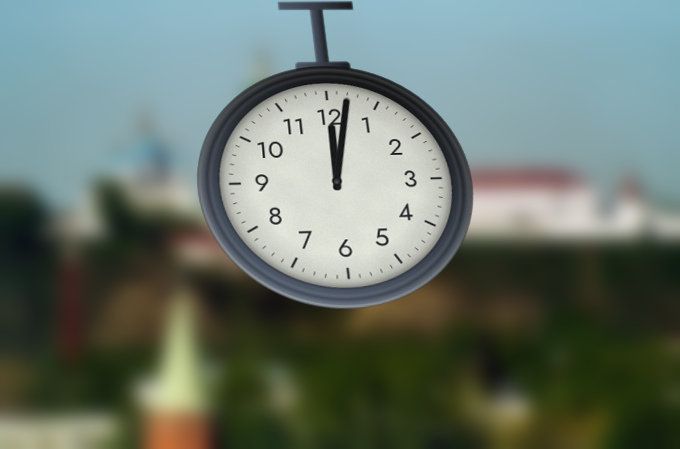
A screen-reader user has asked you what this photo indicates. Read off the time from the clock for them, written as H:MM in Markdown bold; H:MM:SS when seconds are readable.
**12:02**
